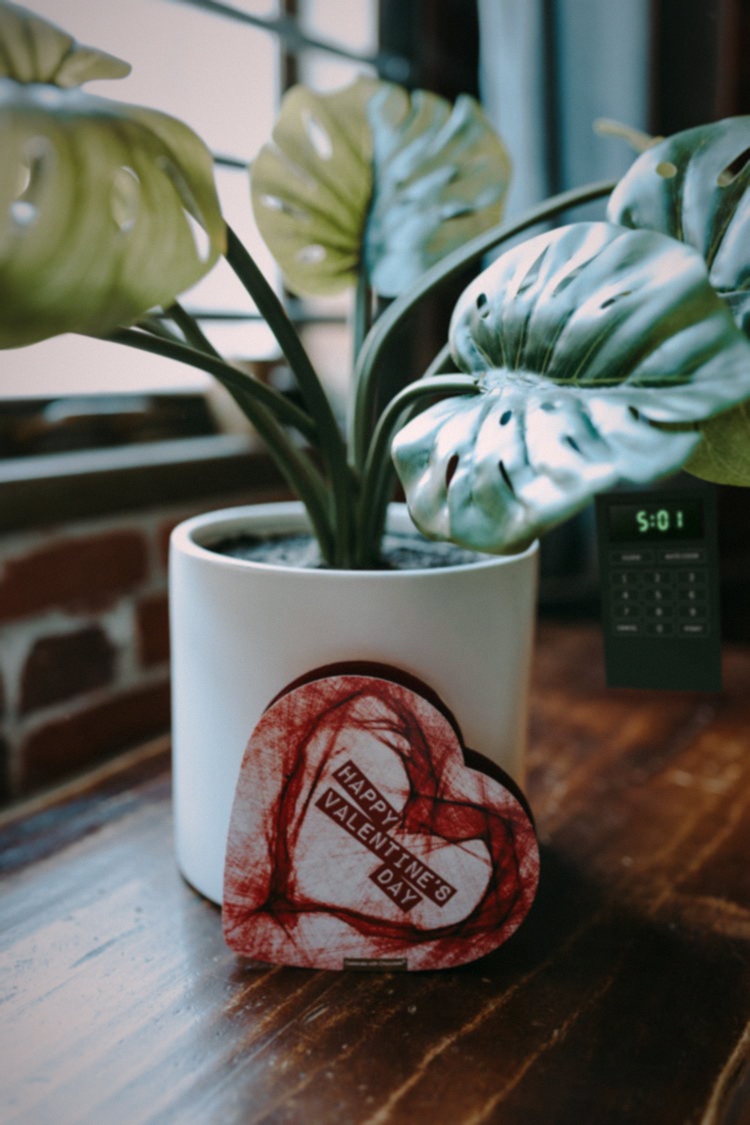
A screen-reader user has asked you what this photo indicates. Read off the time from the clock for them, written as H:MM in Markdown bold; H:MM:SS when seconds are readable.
**5:01**
